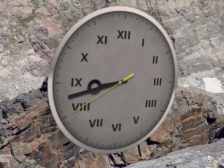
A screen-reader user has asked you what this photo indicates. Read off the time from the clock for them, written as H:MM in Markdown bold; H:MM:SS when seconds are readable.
**8:42:40**
